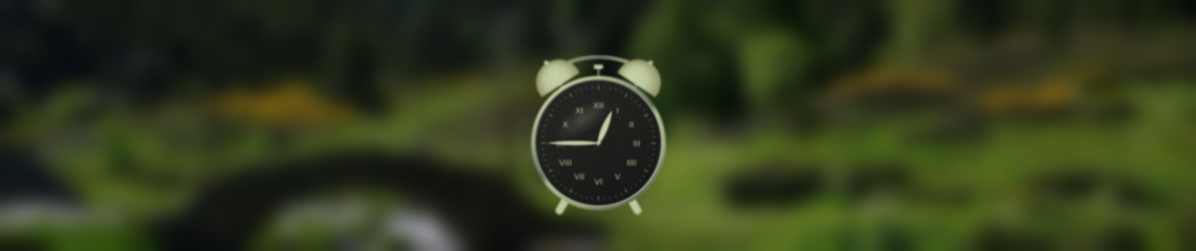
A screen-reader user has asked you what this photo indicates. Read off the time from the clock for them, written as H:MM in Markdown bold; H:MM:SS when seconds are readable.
**12:45**
